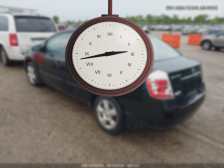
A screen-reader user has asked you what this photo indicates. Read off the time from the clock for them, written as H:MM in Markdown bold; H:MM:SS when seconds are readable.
**2:43**
